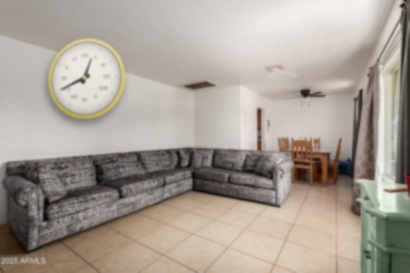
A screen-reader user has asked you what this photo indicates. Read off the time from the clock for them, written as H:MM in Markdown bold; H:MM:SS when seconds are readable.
**12:41**
